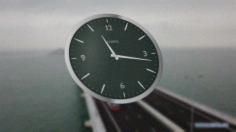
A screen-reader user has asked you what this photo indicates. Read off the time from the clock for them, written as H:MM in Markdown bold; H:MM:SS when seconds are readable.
**11:17**
